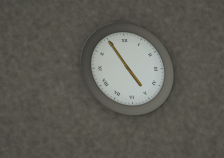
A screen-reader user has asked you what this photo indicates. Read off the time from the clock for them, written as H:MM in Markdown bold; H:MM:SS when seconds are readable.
**4:55**
